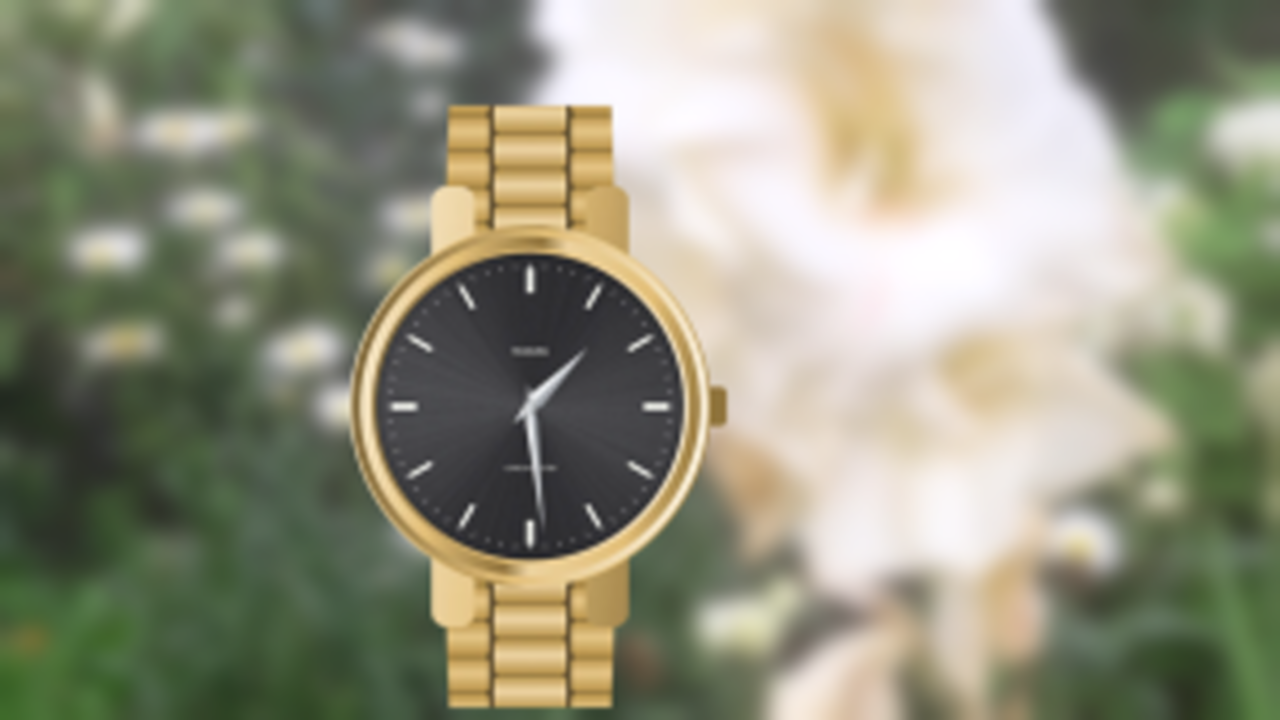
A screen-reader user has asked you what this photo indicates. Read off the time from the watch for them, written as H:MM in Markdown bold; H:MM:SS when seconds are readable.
**1:29**
